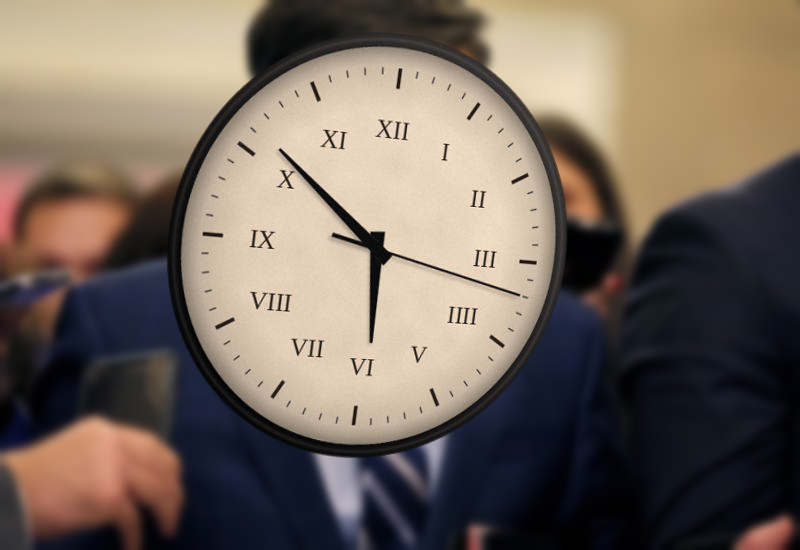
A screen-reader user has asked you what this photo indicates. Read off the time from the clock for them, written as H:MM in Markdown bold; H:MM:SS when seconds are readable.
**5:51:17**
